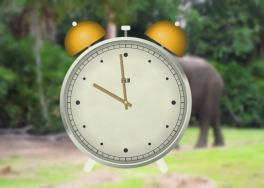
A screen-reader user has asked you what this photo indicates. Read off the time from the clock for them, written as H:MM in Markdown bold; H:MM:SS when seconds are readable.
**9:59**
